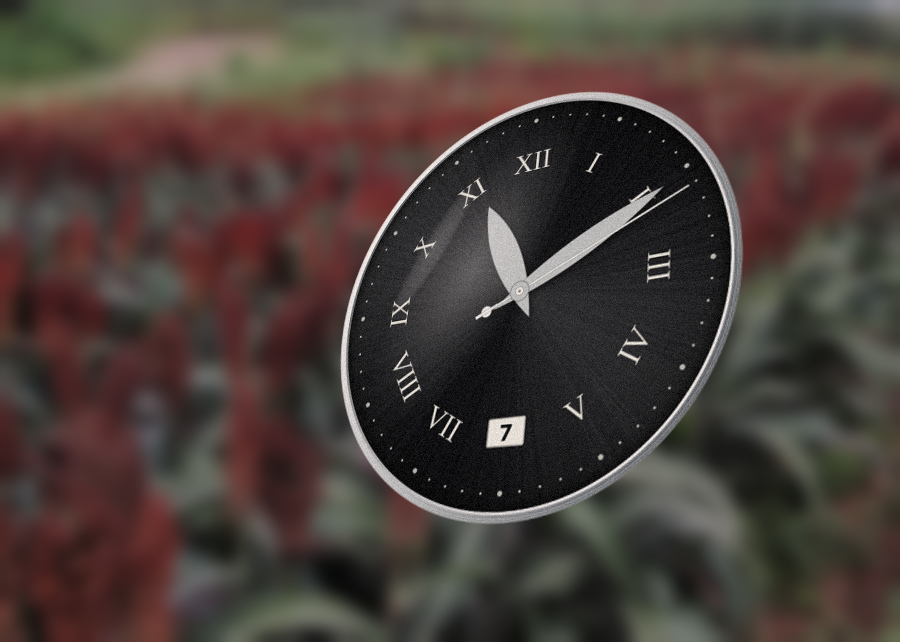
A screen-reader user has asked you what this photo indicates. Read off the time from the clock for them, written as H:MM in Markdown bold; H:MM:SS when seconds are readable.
**11:10:11**
